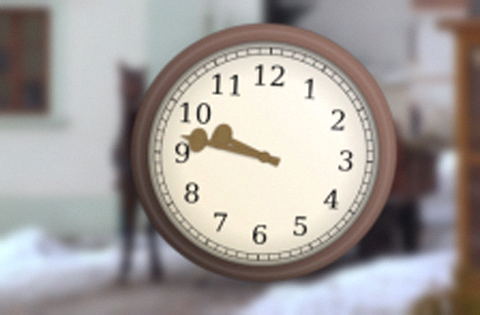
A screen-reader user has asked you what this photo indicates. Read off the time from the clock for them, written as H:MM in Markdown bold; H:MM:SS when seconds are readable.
**9:47**
